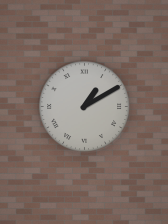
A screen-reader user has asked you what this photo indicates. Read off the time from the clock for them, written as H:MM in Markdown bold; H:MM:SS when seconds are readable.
**1:10**
